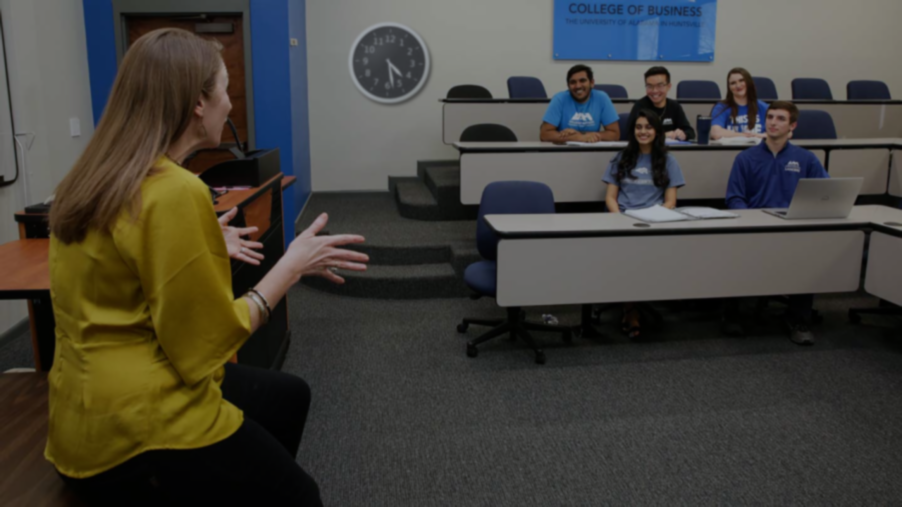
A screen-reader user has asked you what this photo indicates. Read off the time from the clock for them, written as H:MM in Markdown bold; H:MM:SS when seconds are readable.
**4:28**
